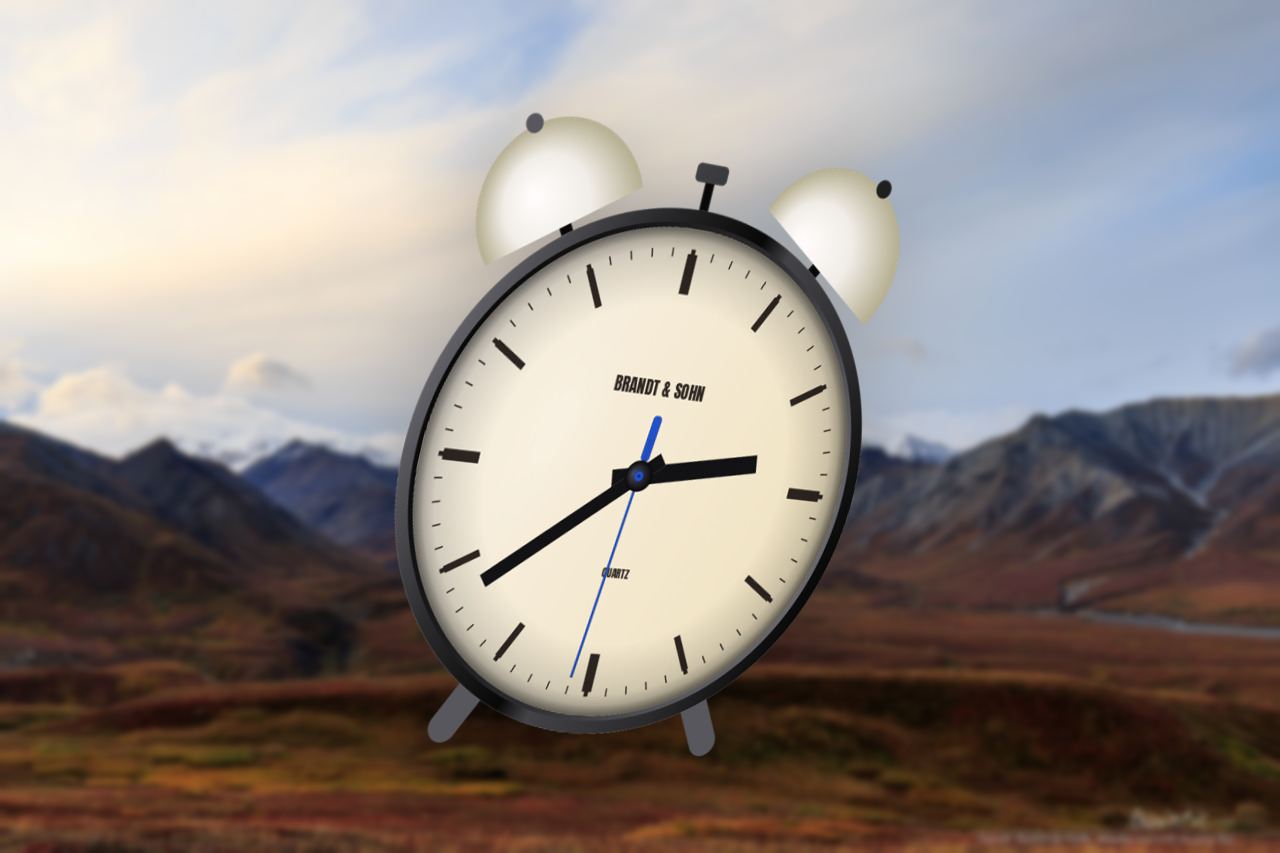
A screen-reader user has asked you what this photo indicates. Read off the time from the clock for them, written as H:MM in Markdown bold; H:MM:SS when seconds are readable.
**2:38:31**
